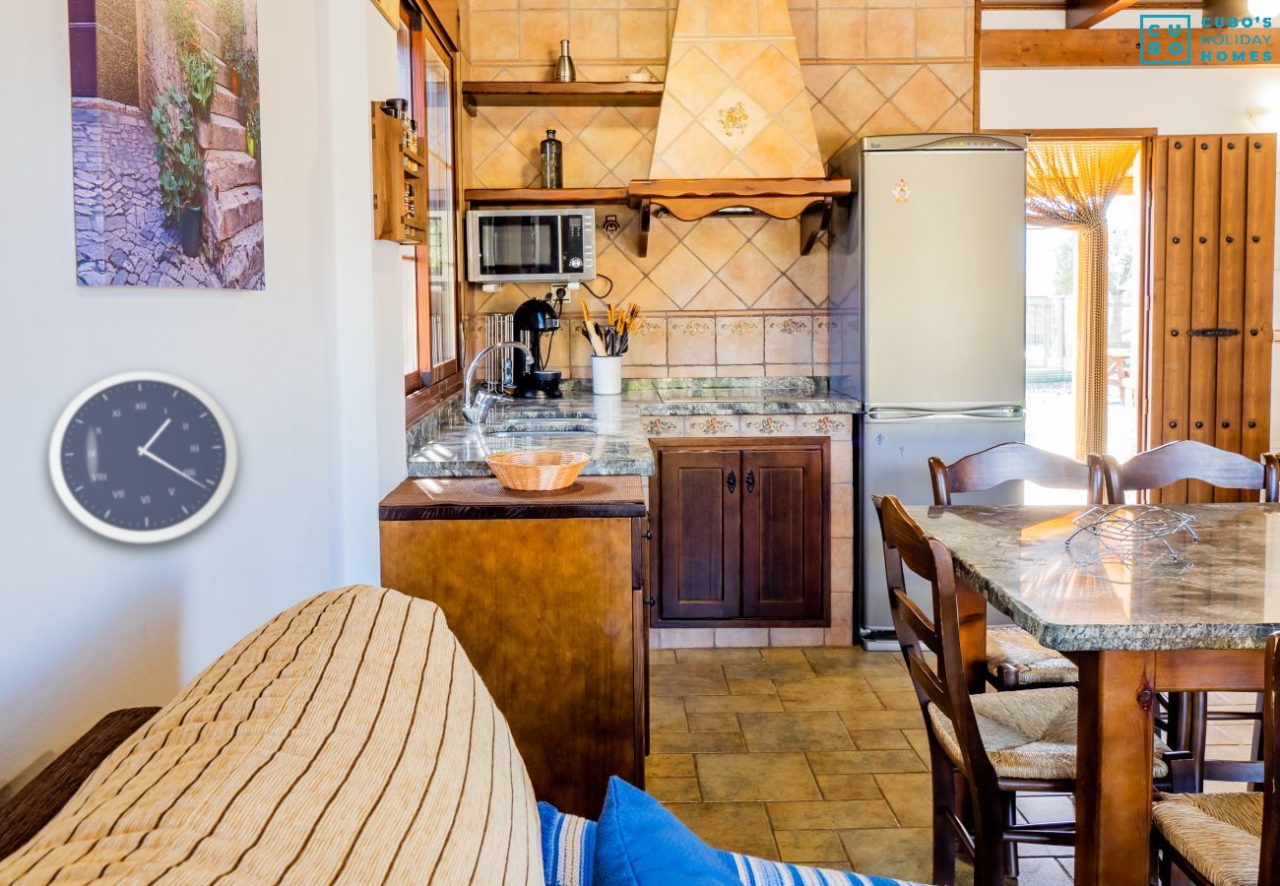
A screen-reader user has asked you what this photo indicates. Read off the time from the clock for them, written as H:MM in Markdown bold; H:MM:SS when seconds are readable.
**1:21**
